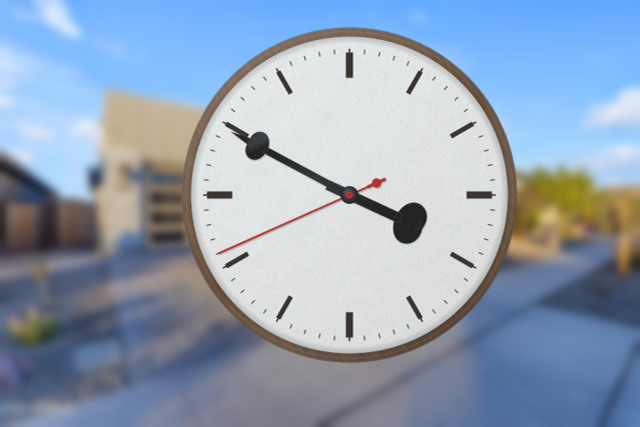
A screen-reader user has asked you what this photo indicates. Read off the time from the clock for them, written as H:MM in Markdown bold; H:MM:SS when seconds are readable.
**3:49:41**
